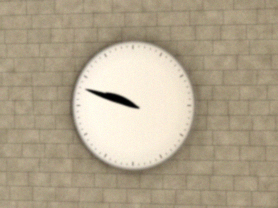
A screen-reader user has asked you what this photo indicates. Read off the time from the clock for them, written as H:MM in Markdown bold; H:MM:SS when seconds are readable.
**9:48**
